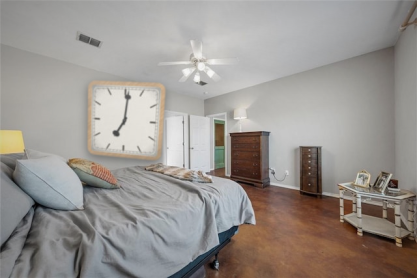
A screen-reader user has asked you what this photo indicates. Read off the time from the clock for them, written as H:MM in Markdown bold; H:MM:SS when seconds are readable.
**7:01**
